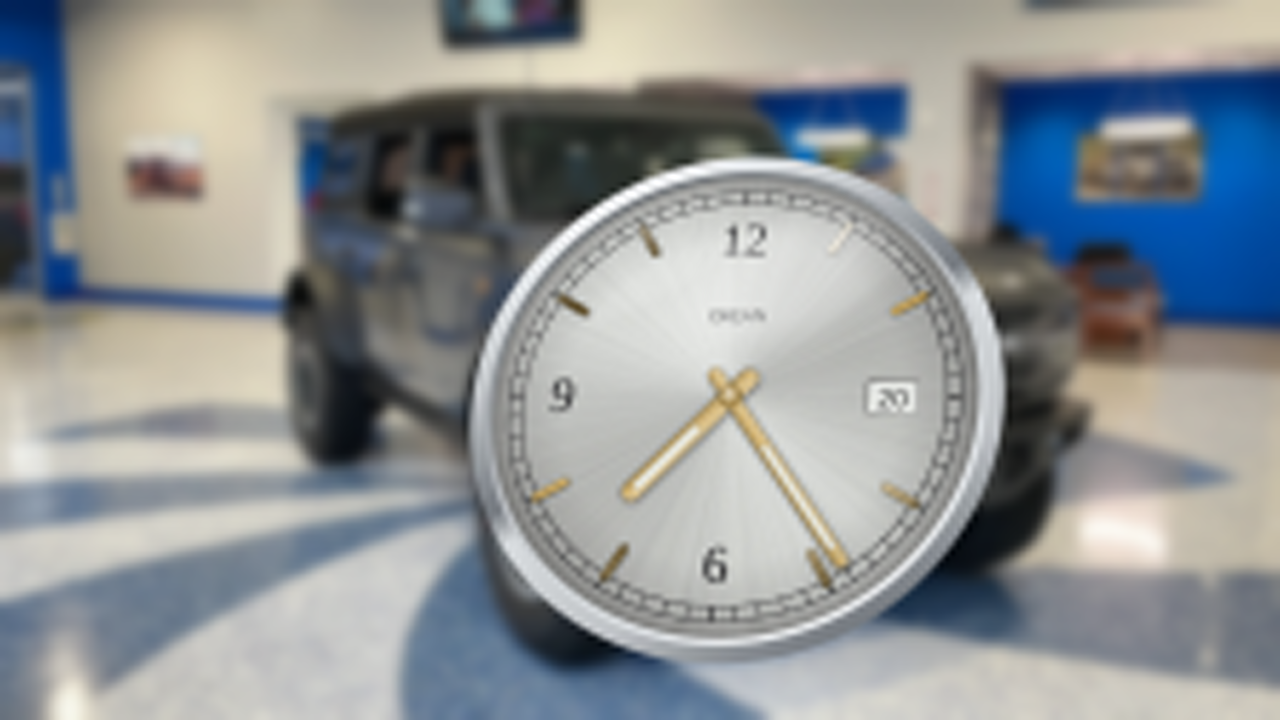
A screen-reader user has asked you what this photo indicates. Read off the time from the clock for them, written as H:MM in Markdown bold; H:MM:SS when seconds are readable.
**7:24**
